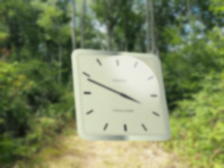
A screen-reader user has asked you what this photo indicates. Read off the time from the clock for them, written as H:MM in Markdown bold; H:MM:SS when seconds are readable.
**3:49**
